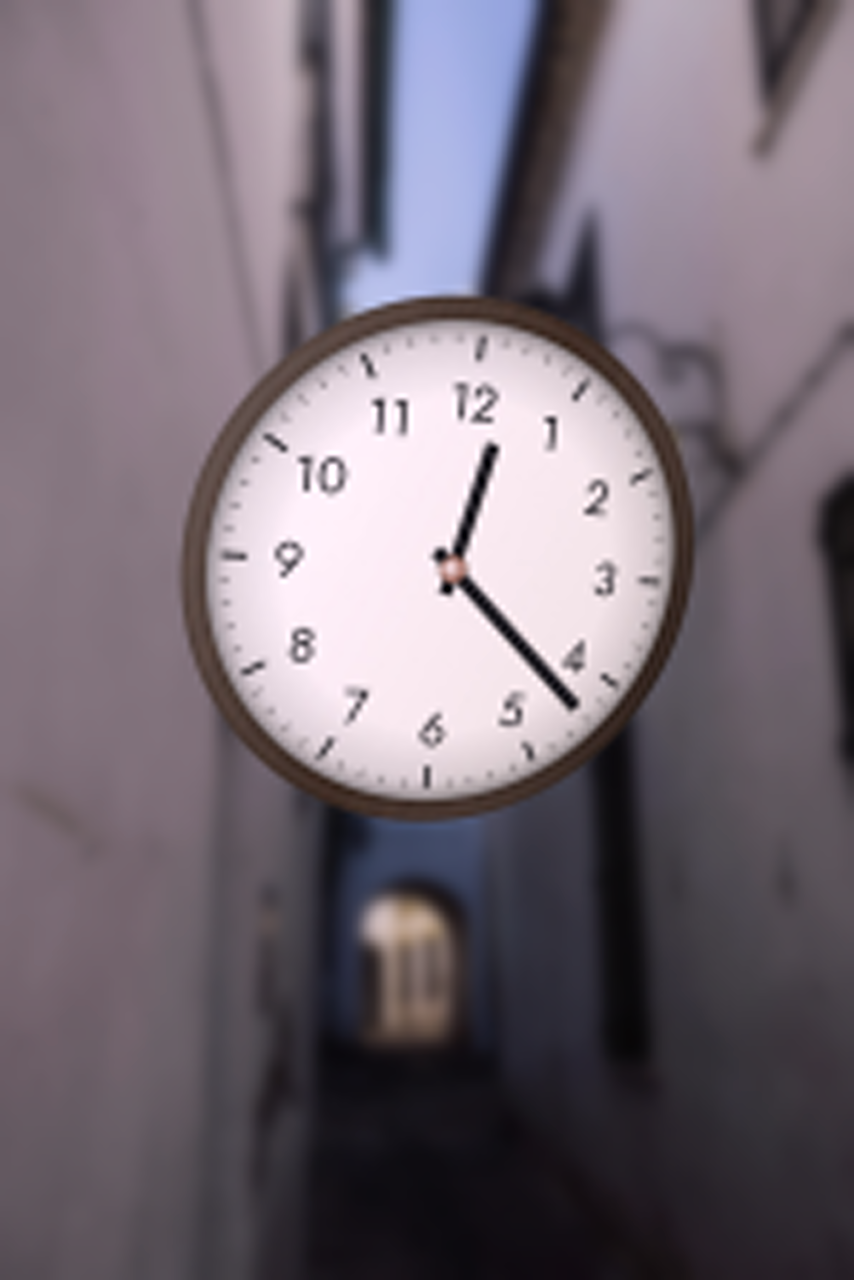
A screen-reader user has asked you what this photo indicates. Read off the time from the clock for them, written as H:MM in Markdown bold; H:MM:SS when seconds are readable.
**12:22**
